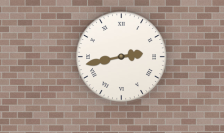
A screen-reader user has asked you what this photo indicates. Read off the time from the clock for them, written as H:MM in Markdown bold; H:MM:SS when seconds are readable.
**2:43**
